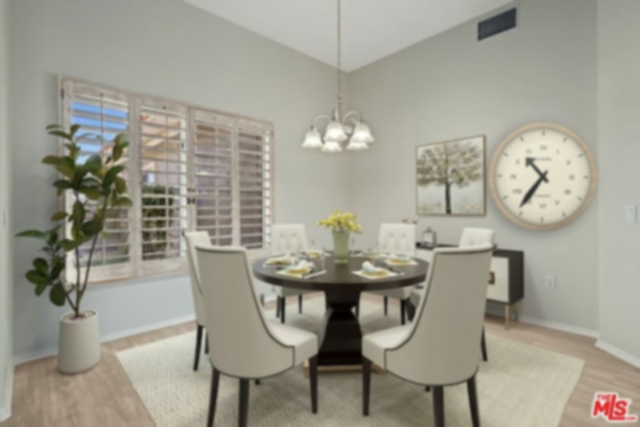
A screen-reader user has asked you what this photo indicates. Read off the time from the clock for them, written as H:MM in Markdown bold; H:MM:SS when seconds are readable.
**10:36**
